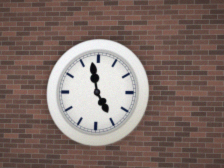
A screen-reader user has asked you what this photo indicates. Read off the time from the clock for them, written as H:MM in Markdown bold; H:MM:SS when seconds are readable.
**4:58**
